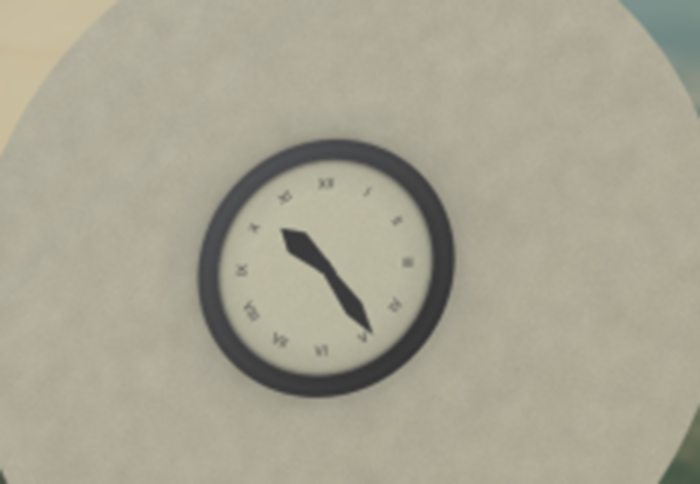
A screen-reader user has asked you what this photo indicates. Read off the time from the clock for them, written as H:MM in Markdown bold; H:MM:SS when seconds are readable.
**10:24**
